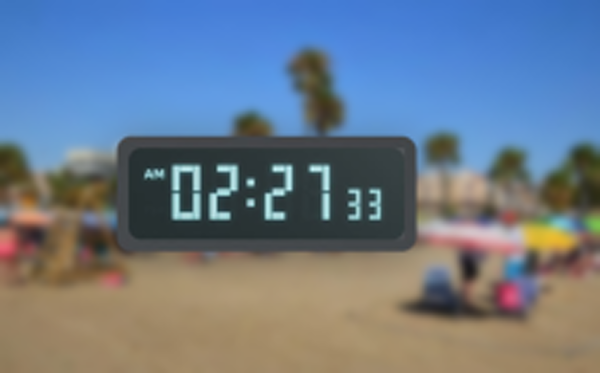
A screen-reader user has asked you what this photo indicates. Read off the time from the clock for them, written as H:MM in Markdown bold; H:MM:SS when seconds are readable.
**2:27:33**
